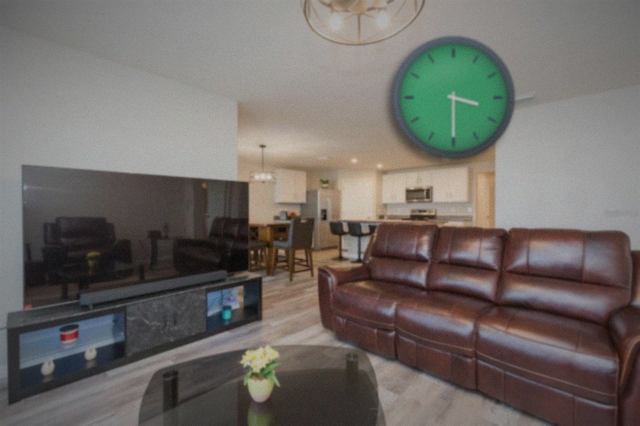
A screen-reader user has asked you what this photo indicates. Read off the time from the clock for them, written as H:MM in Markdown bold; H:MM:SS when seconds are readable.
**3:30**
